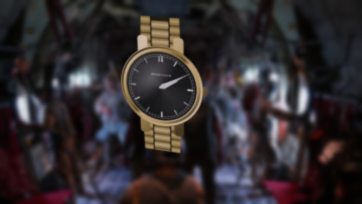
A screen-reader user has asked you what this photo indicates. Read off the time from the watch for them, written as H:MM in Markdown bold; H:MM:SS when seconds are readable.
**2:10**
